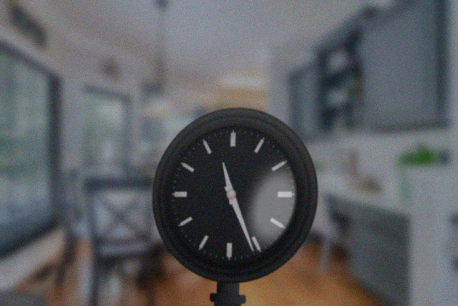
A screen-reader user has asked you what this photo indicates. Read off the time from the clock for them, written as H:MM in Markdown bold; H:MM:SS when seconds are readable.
**11:26**
